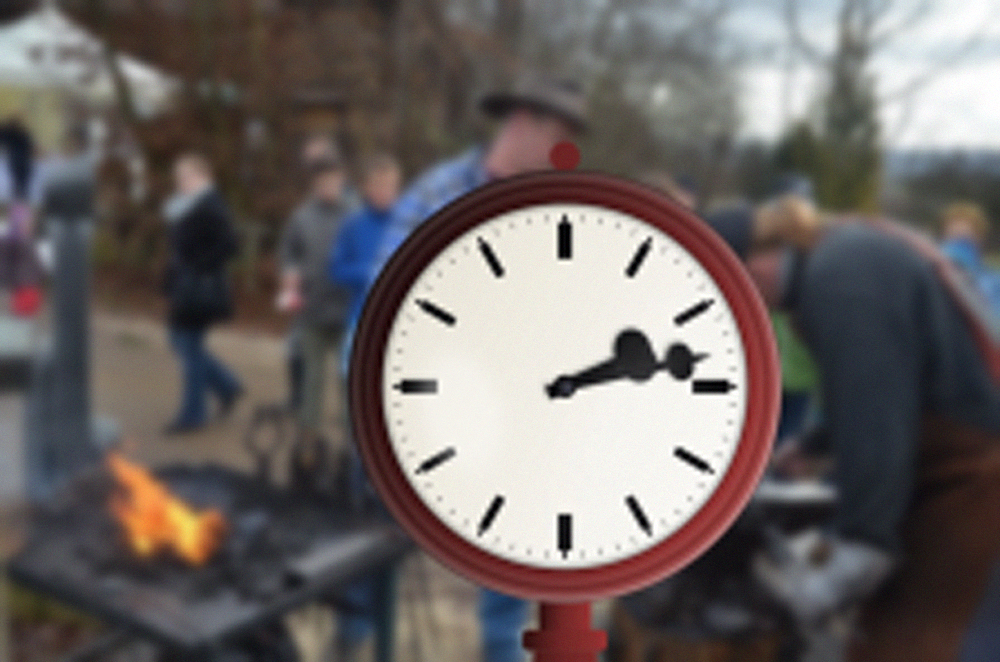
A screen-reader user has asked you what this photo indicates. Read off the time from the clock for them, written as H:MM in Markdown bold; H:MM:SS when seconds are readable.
**2:13**
